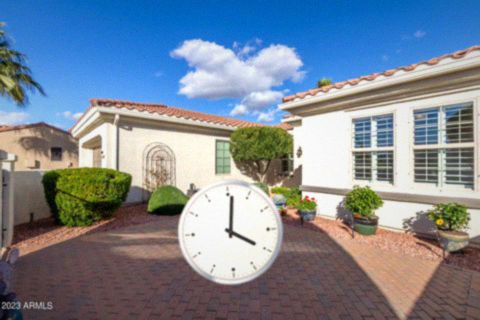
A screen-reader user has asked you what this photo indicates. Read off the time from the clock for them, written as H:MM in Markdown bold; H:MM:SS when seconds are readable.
**4:01**
